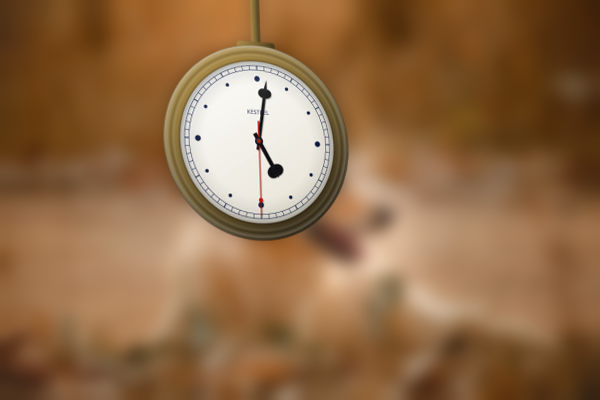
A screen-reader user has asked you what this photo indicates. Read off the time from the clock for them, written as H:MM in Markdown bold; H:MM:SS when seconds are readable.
**5:01:30**
